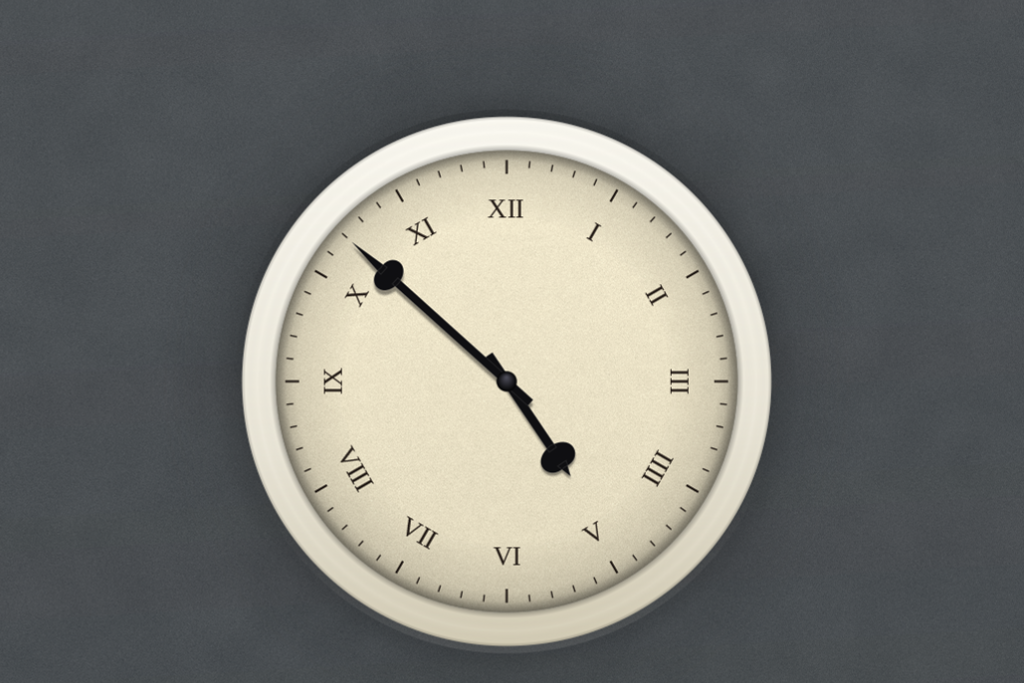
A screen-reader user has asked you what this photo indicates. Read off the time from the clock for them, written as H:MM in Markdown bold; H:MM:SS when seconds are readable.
**4:52**
